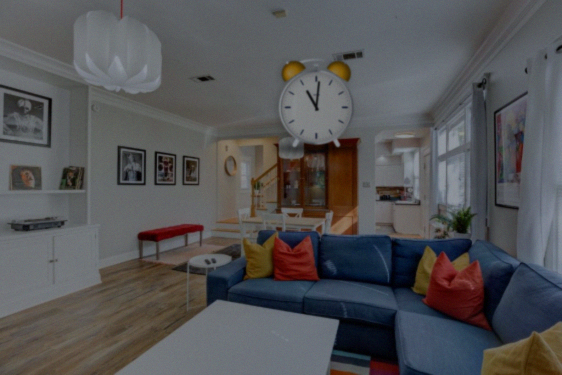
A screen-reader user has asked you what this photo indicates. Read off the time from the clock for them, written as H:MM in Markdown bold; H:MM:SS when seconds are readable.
**11:01**
